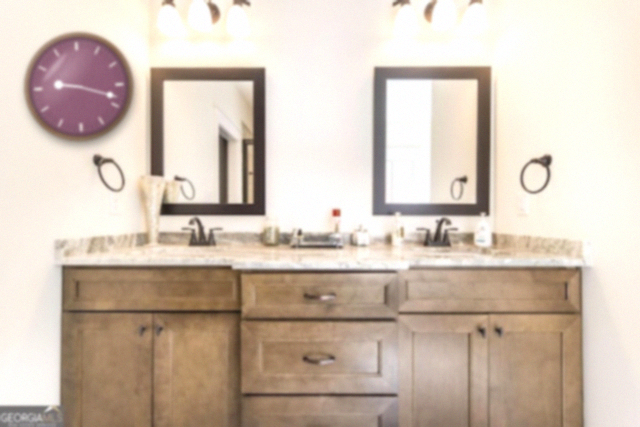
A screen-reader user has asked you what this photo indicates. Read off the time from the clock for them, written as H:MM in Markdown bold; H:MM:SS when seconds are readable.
**9:18**
